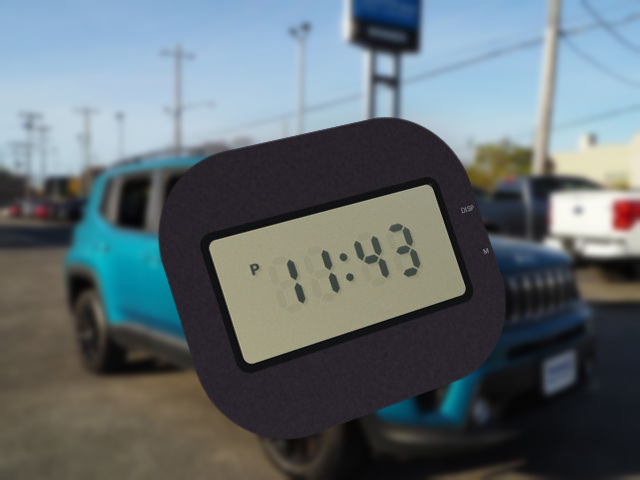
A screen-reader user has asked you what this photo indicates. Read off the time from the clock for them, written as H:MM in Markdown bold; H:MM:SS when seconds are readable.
**11:43**
